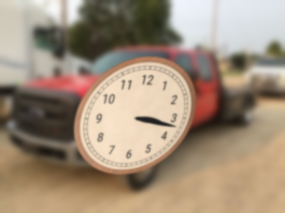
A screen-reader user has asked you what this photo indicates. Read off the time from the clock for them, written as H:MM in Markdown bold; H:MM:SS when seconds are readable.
**3:17**
